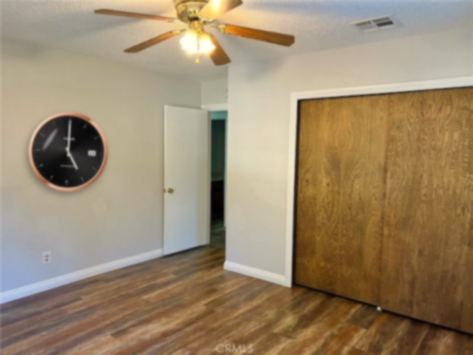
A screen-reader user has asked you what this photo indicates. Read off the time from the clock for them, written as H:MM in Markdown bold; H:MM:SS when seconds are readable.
**5:00**
